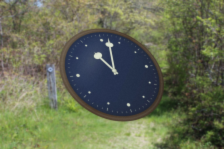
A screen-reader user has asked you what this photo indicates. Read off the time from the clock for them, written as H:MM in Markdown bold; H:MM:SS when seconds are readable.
**11:02**
